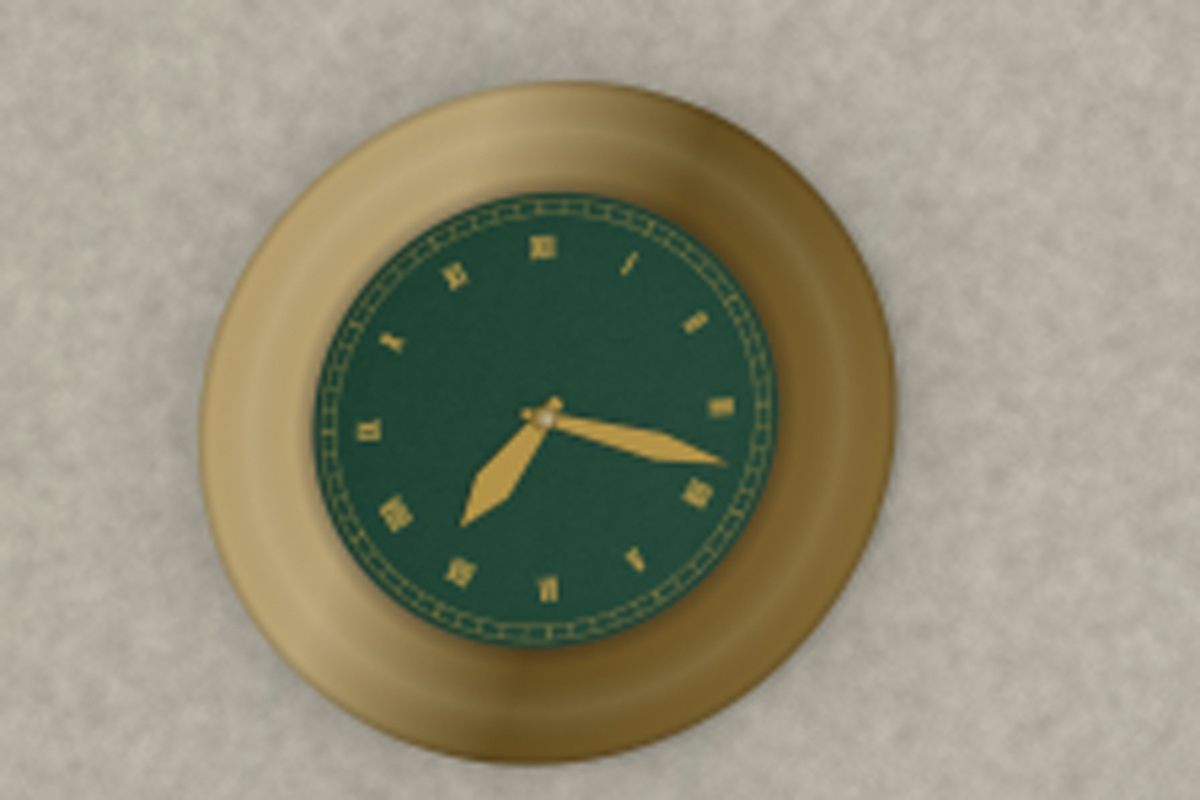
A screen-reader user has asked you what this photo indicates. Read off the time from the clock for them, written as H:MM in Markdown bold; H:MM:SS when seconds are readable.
**7:18**
